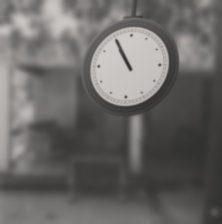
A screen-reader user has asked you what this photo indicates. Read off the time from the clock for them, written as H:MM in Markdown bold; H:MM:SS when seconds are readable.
**10:55**
